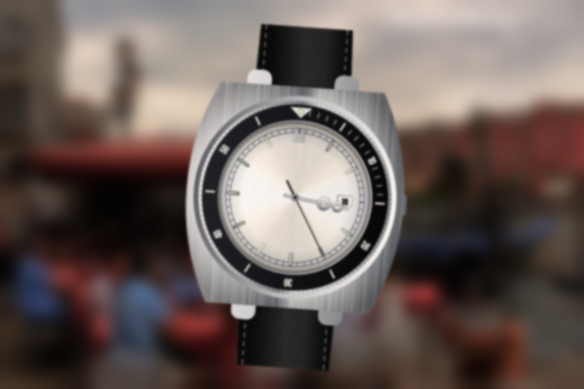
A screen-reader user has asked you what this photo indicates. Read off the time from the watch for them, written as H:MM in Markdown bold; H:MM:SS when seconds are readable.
**3:16:25**
